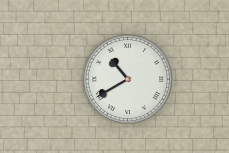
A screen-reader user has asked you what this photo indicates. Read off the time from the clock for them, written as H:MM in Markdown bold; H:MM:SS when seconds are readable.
**10:40**
